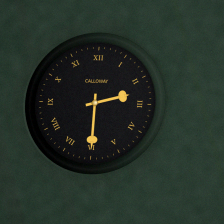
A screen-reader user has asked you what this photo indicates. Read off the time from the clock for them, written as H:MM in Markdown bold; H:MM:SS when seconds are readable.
**2:30**
